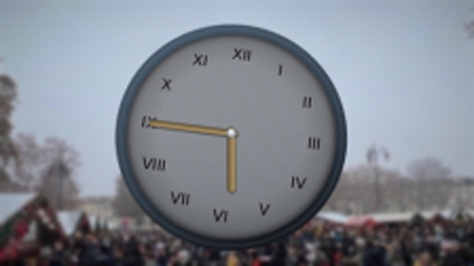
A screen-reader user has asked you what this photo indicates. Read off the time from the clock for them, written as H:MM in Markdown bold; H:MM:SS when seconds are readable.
**5:45**
